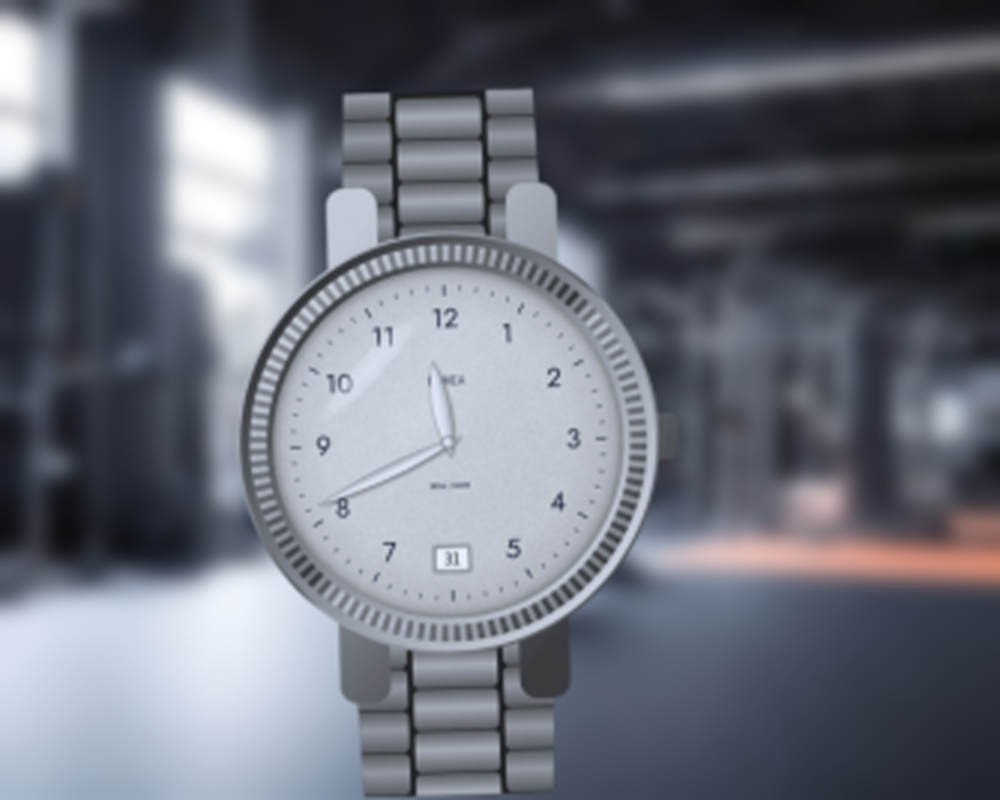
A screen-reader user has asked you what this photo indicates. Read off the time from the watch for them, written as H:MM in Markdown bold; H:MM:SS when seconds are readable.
**11:41**
